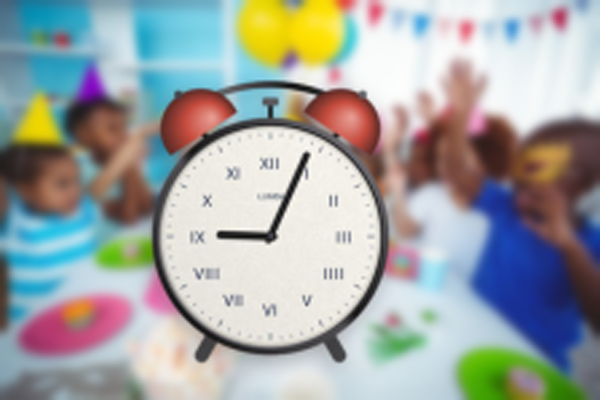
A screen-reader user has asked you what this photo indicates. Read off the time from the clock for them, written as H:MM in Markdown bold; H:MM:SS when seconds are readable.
**9:04**
